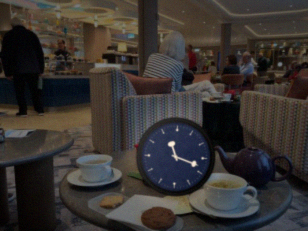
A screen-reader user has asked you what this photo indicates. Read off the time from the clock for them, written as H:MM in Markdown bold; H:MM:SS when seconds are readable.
**11:18**
